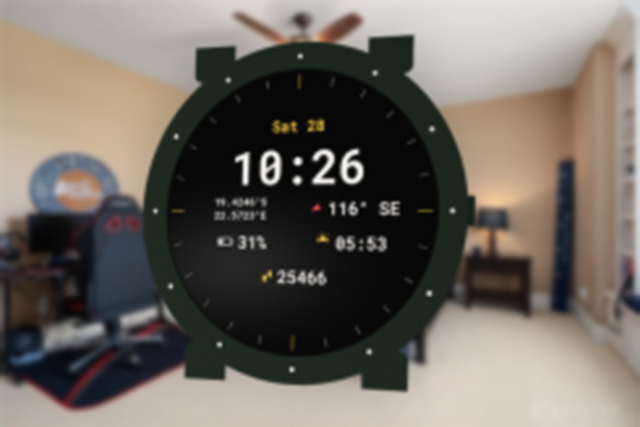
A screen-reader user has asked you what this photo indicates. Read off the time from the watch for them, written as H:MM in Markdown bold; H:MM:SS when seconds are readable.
**10:26**
